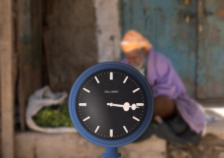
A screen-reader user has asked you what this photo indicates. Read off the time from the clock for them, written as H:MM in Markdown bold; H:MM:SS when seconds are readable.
**3:16**
